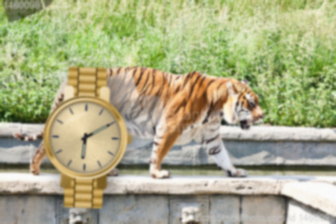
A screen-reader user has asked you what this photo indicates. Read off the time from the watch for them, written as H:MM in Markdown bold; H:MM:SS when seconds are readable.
**6:10**
